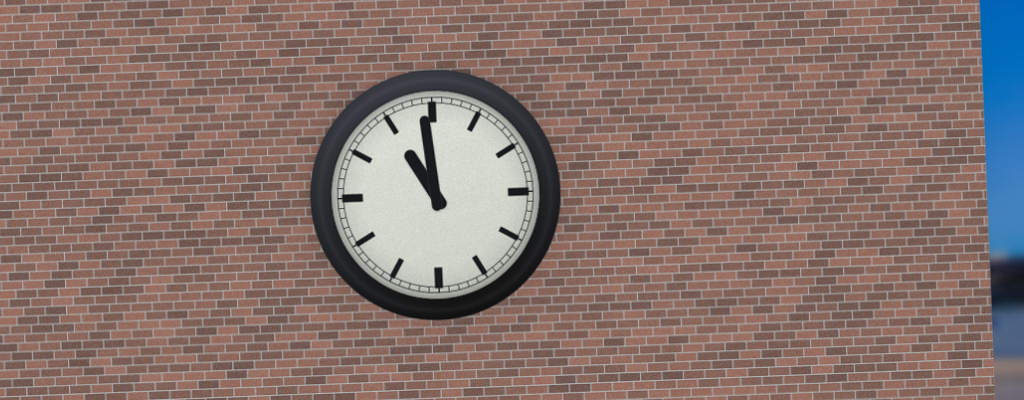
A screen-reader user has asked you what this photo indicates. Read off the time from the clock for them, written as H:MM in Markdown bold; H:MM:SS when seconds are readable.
**10:59**
